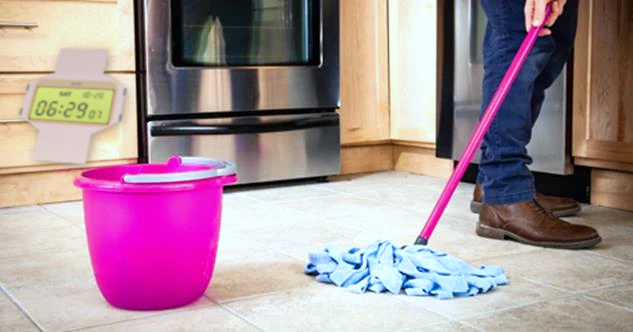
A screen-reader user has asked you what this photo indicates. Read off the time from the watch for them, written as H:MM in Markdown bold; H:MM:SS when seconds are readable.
**6:29**
